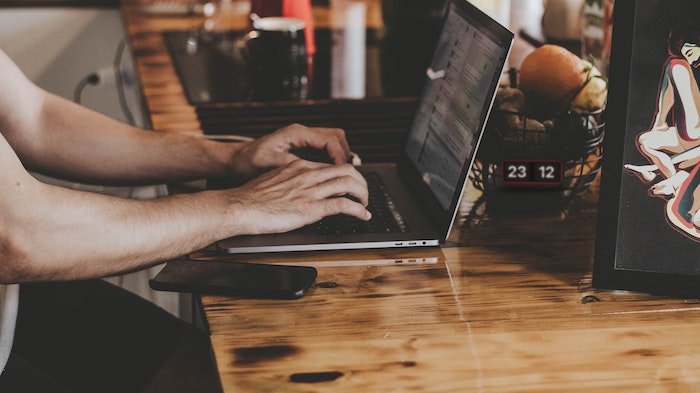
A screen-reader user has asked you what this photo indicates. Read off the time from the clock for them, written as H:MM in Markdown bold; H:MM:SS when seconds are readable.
**23:12**
